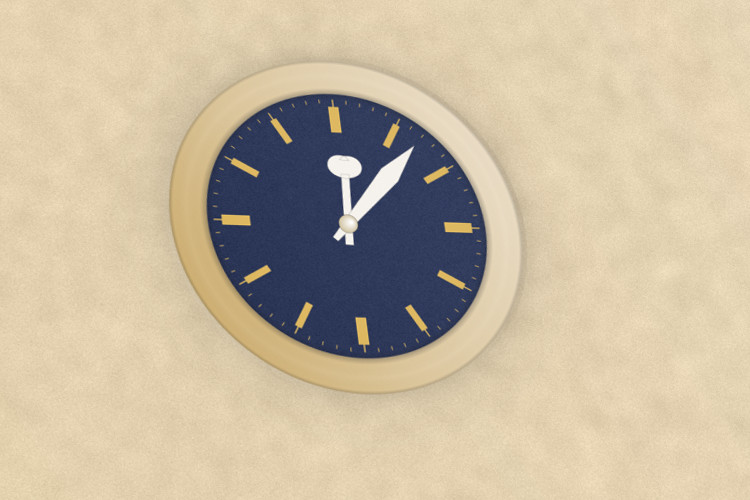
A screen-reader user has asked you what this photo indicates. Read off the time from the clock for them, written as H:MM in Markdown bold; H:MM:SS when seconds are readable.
**12:07**
